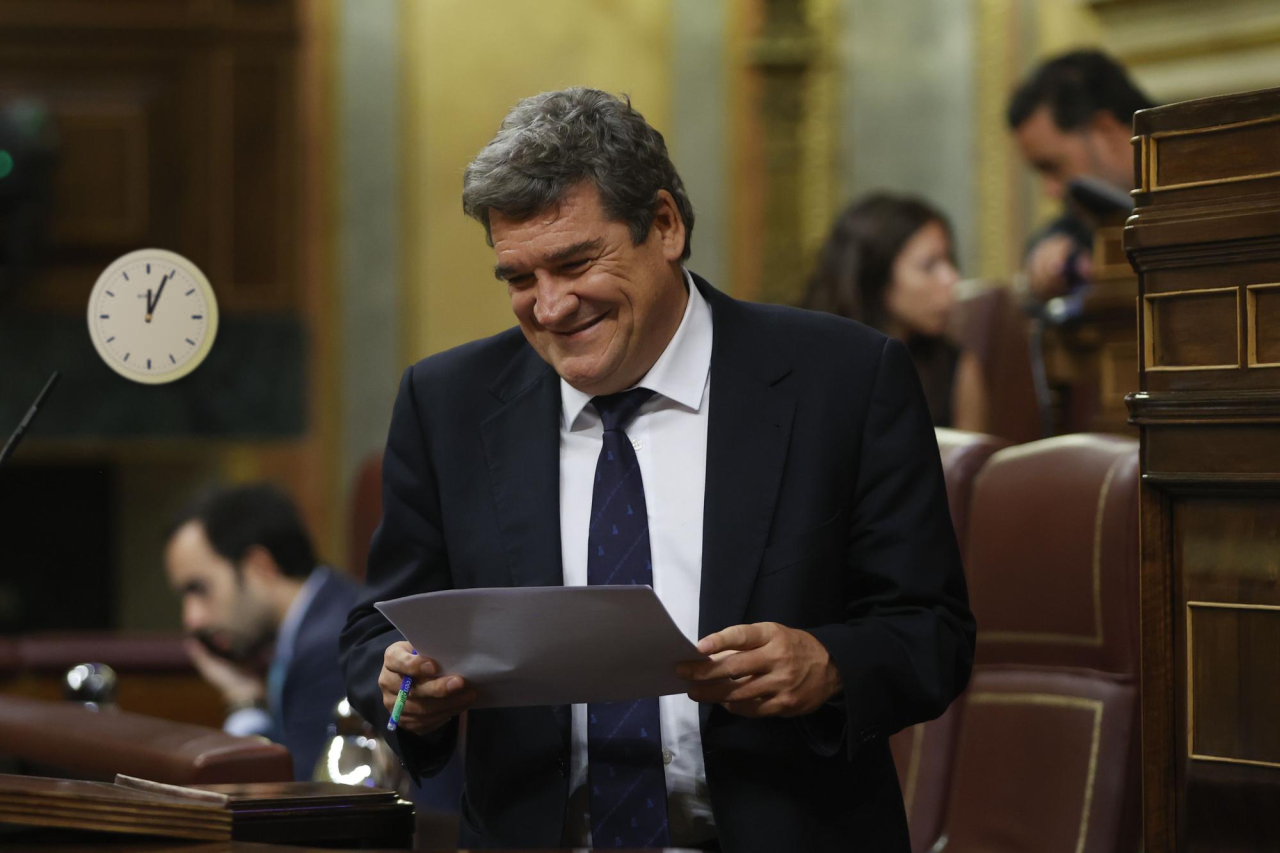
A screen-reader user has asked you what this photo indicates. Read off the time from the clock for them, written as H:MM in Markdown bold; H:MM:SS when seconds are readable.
**12:04**
